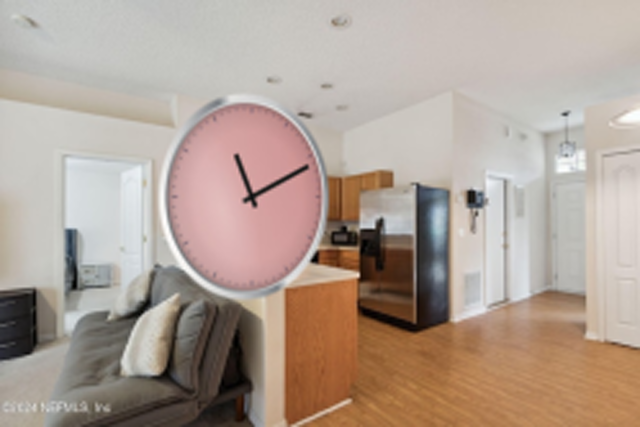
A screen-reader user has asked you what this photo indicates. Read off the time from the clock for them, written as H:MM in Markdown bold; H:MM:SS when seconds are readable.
**11:11**
